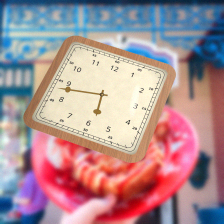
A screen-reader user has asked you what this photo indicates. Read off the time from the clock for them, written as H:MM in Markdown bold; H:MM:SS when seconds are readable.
**5:43**
